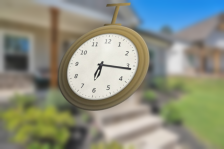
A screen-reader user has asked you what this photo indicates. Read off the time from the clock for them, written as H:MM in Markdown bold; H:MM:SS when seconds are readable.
**6:16**
